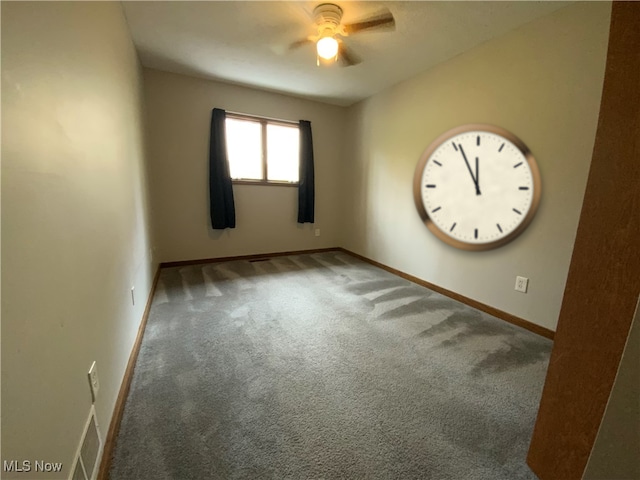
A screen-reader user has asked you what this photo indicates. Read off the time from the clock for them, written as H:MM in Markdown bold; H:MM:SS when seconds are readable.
**11:56**
